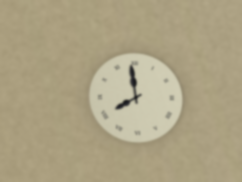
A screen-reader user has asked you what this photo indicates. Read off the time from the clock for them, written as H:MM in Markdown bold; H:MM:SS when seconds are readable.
**7:59**
